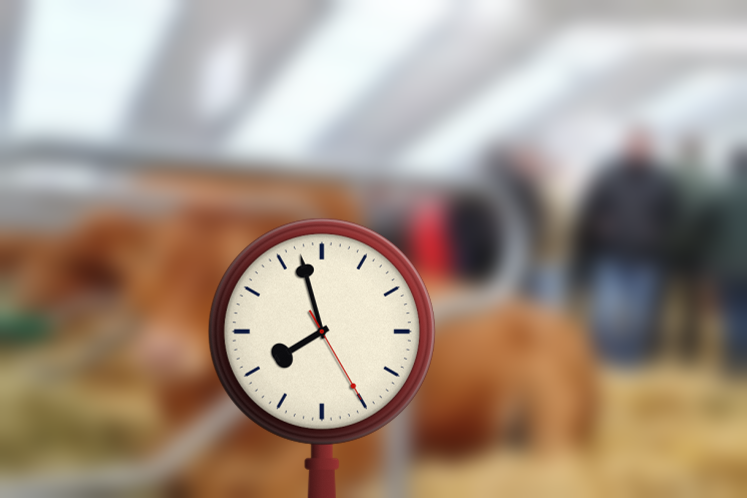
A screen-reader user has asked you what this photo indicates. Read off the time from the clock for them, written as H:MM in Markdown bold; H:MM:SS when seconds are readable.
**7:57:25**
